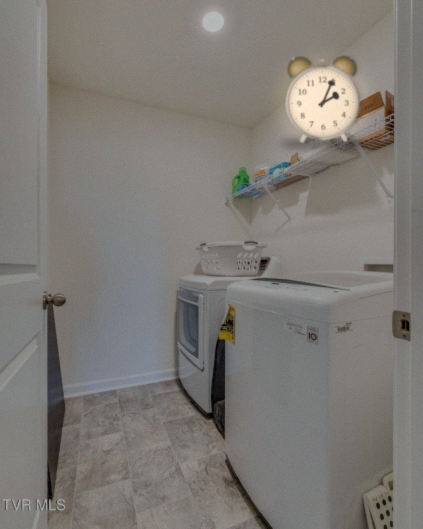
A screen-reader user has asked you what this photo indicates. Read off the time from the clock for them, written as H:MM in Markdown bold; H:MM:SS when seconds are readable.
**2:04**
